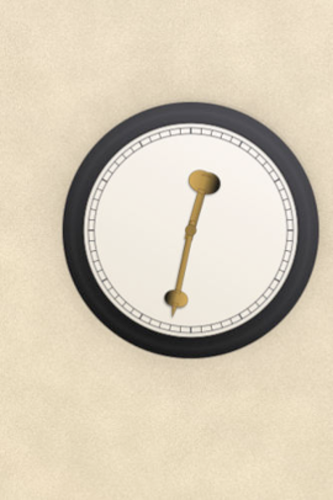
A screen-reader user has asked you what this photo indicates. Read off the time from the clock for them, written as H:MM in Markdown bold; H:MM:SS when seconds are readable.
**12:32**
